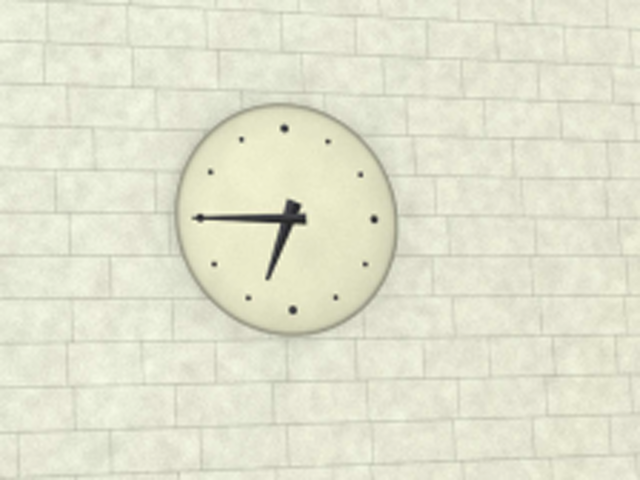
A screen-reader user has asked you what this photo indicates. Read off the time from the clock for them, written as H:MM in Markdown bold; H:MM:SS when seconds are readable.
**6:45**
